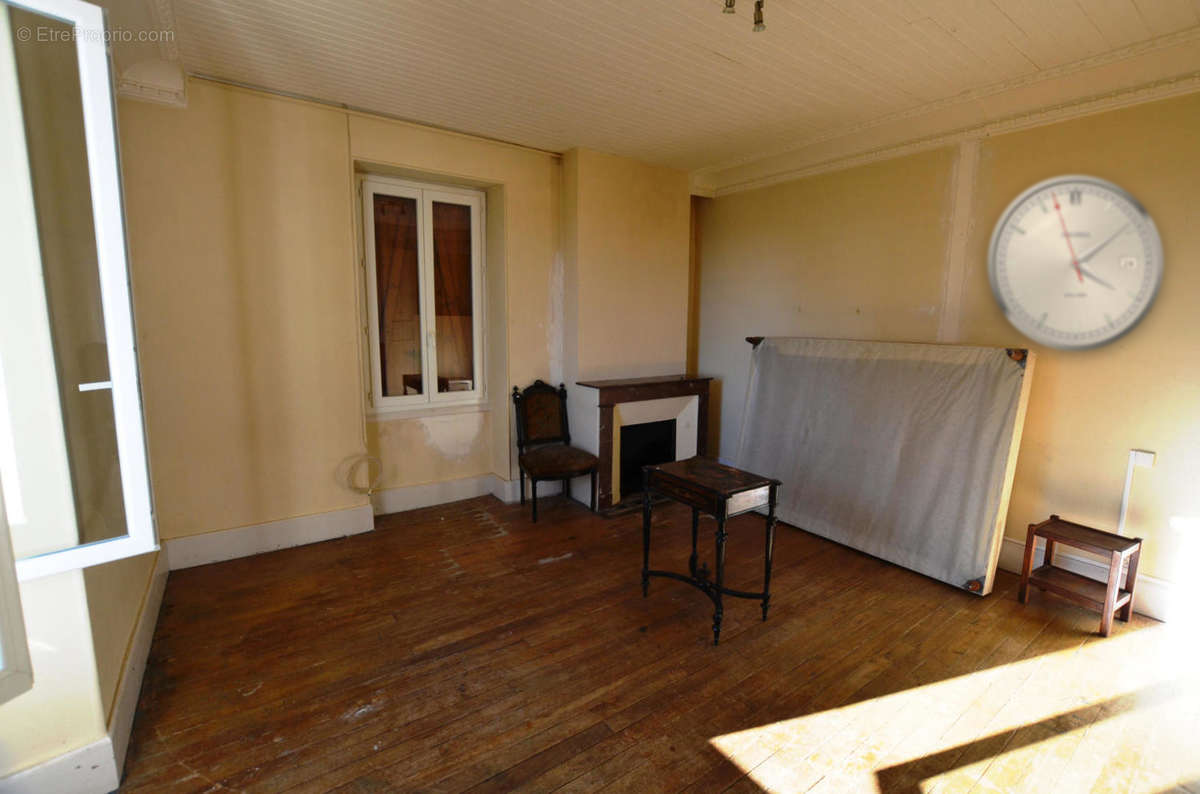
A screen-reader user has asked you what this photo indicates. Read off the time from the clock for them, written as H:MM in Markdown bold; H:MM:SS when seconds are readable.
**4:08:57**
